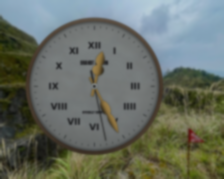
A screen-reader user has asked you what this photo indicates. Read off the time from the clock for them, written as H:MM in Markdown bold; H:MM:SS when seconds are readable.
**12:25:28**
